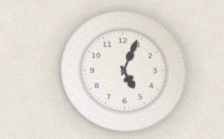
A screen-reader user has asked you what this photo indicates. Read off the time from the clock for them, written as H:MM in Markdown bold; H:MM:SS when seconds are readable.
**5:04**
